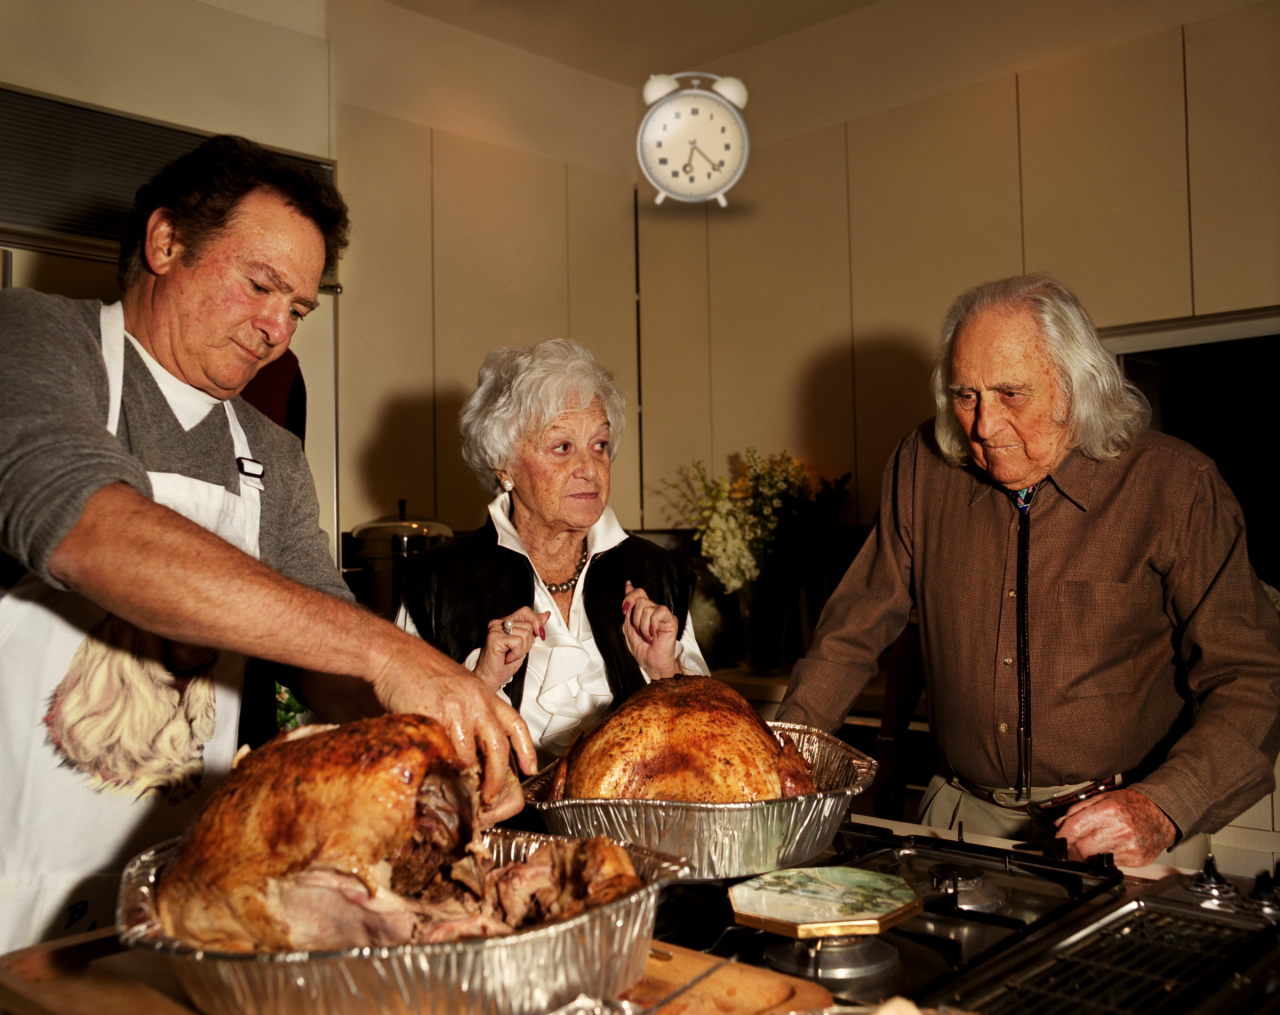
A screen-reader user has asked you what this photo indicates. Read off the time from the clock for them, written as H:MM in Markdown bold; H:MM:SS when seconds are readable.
**6:22**
